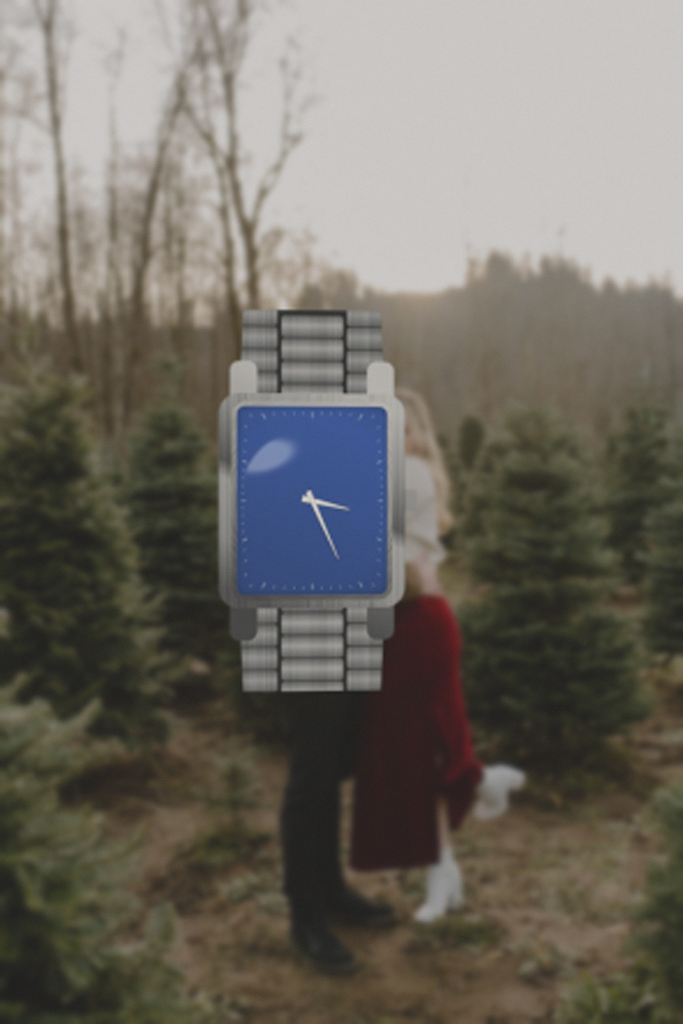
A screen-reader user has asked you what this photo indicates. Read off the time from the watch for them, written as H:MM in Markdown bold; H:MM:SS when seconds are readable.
**3:26**
